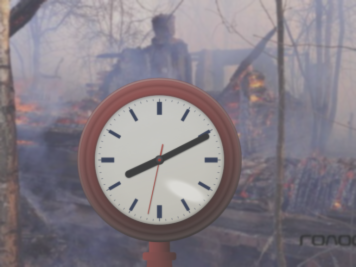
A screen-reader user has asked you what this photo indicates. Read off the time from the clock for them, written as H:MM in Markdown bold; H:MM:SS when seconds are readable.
**8:10:32**
